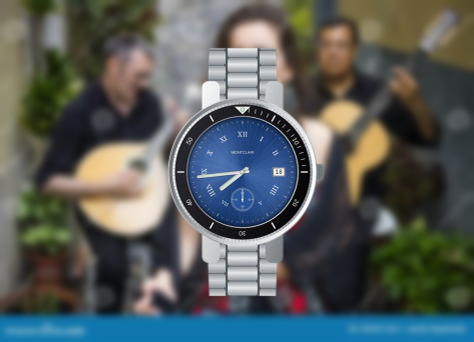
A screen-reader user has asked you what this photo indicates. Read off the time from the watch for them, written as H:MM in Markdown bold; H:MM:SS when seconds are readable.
**7:44**
